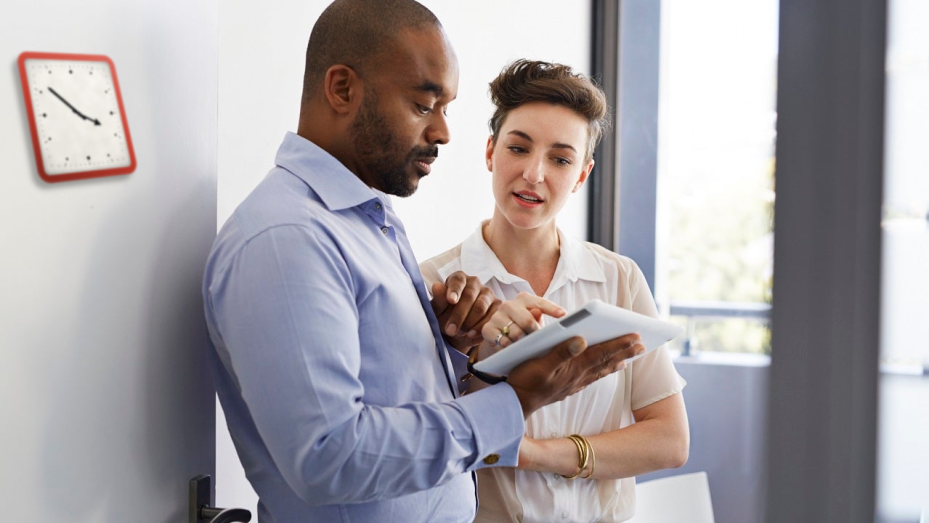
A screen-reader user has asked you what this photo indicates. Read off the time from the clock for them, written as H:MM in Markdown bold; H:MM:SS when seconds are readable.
**3:52**
